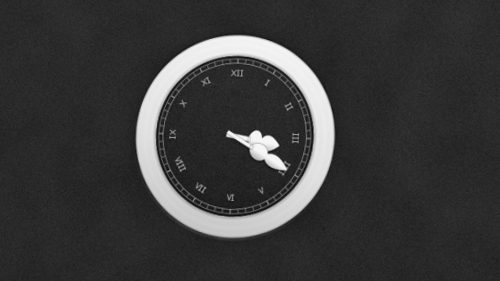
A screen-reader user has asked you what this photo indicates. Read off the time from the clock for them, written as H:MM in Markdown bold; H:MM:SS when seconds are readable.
**3:20**
